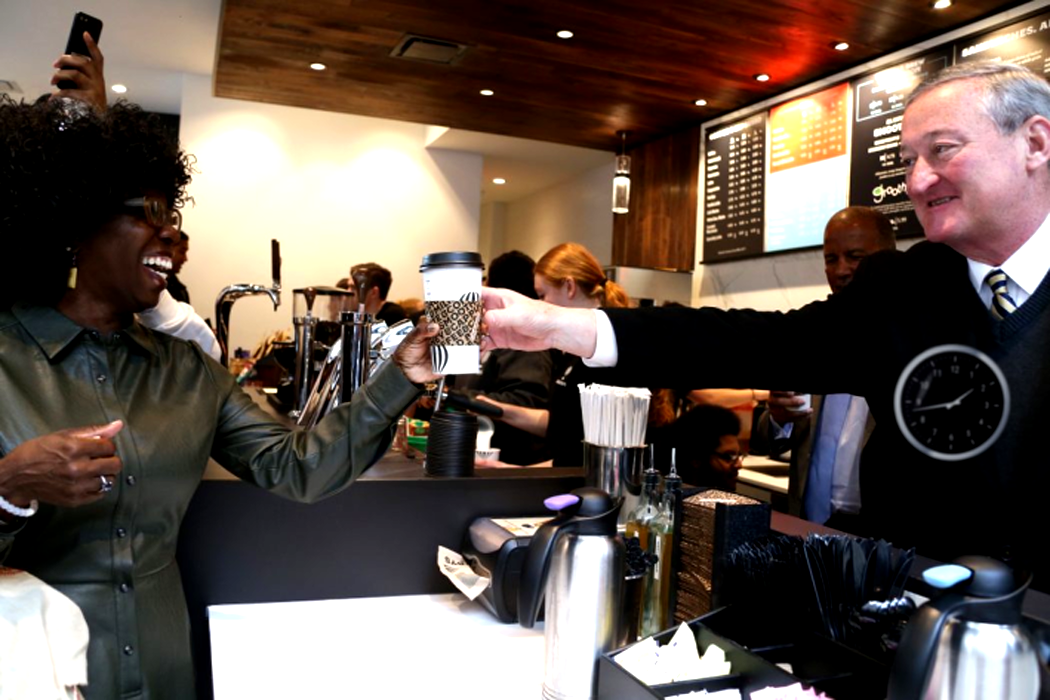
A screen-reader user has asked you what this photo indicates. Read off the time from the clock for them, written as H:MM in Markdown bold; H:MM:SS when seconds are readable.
**1:43**
